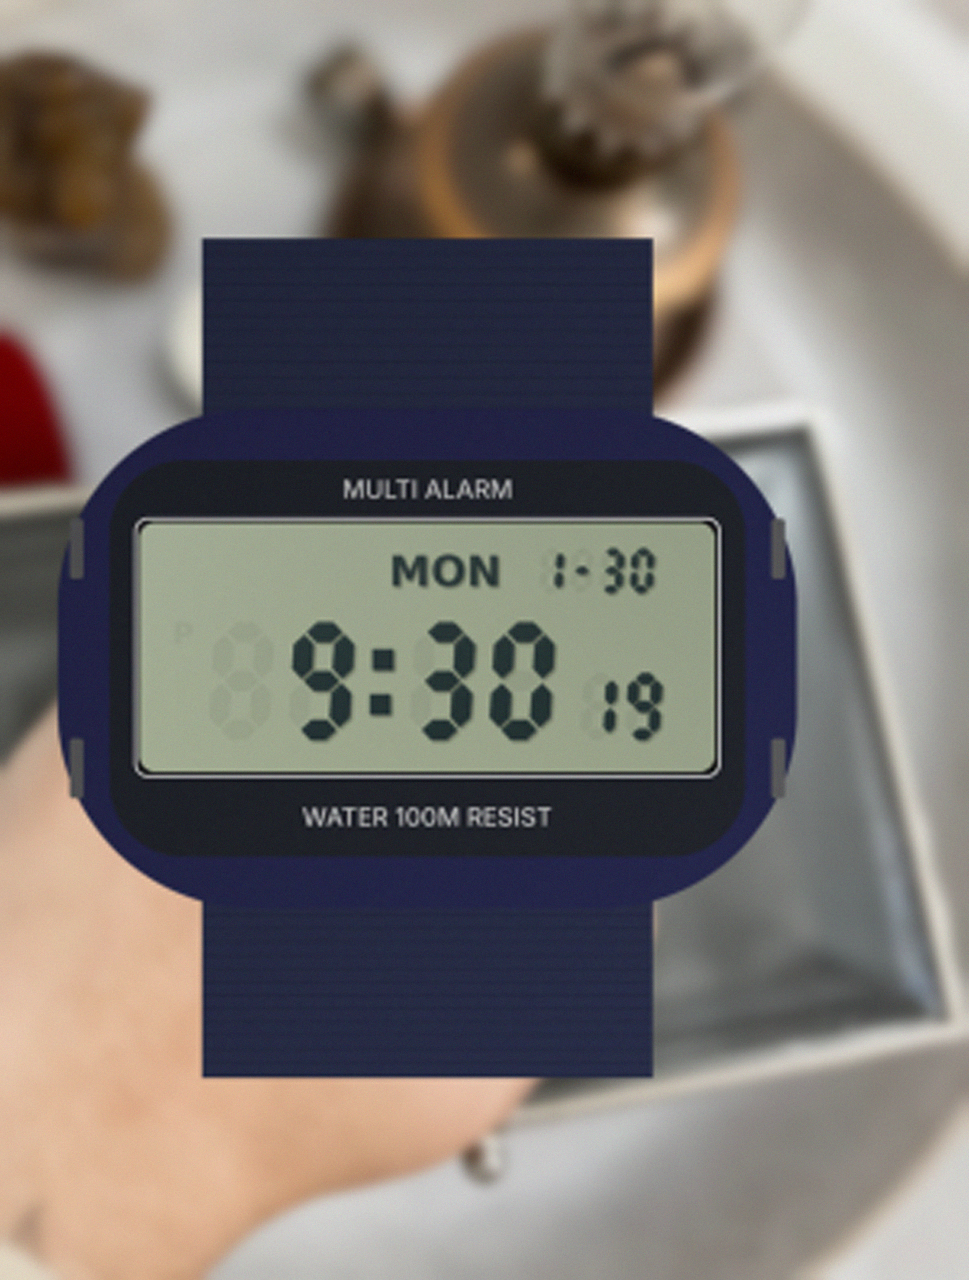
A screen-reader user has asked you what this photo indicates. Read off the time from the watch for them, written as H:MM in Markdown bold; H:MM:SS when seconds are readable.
**9:30:19**
